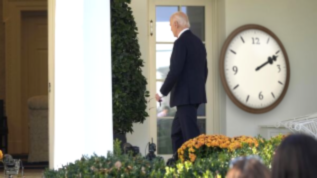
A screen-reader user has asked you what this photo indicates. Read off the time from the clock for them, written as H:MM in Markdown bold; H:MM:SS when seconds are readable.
**2:11**
